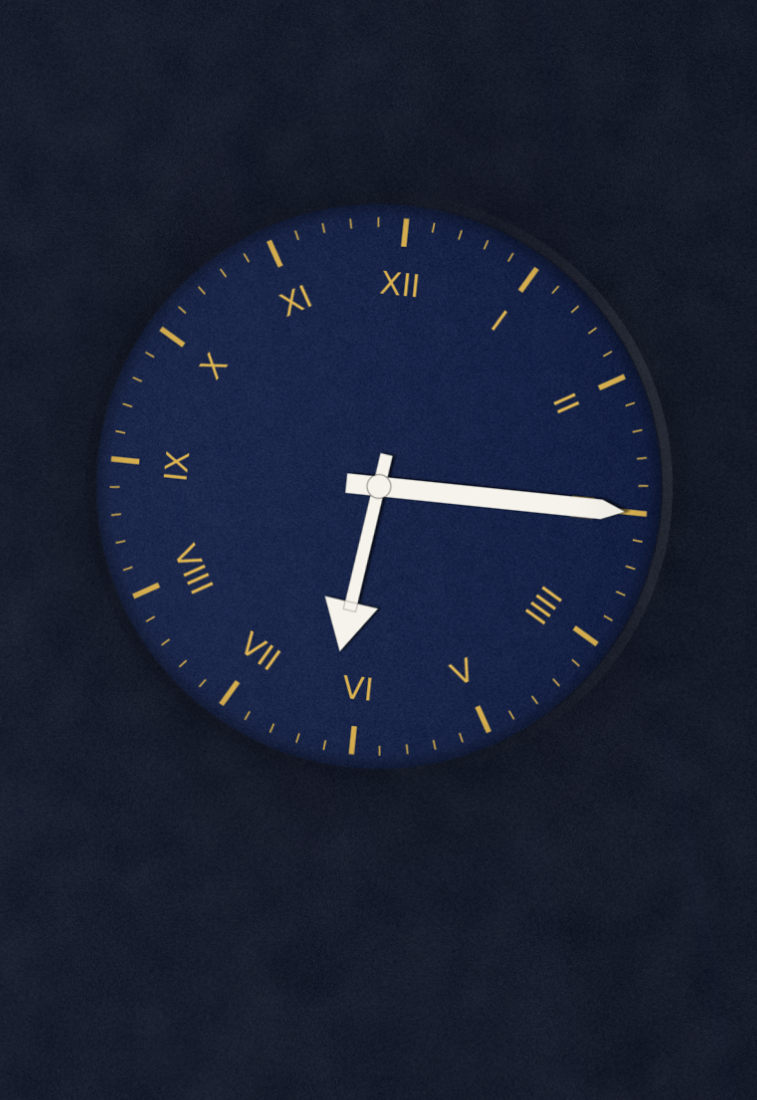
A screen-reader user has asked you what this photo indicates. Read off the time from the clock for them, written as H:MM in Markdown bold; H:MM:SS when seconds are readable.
**6:15**
